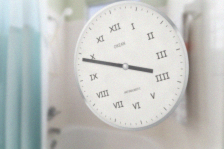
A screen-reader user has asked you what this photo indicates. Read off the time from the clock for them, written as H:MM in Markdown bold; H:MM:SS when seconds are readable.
**3:49**
